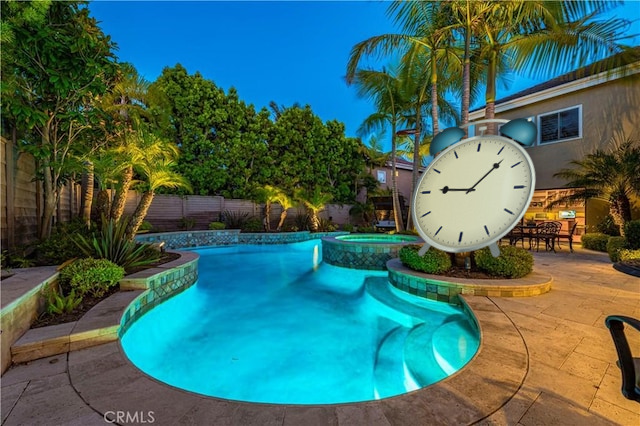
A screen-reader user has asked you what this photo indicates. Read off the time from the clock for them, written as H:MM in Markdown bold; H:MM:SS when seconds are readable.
**9:07**
